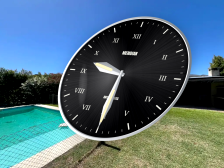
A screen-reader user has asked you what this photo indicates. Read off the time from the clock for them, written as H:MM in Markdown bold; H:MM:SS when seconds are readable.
**9:30**
